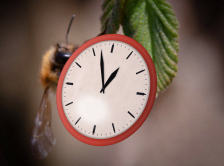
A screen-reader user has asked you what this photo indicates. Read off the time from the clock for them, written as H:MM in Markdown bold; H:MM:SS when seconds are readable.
**12:57**
